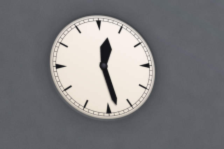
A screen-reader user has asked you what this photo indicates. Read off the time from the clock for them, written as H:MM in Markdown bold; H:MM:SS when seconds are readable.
**12:28**
